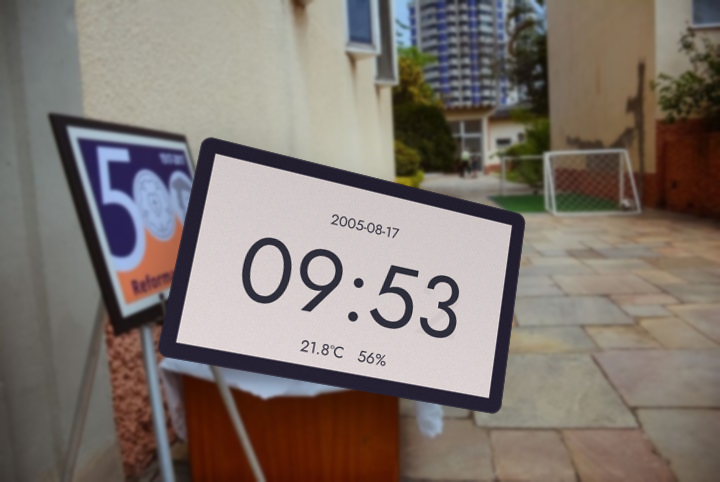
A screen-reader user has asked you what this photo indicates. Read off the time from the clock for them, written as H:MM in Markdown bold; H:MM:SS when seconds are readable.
**9:53**
